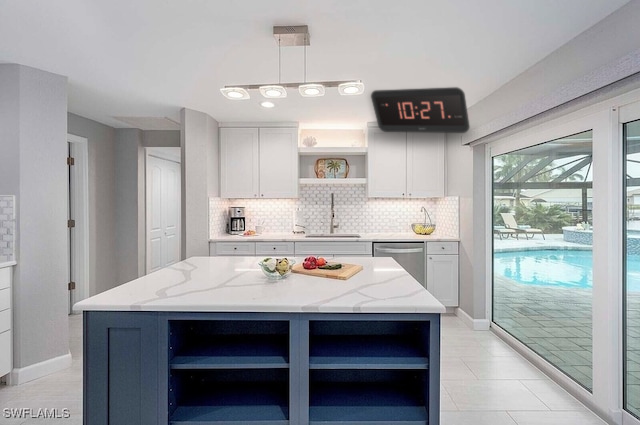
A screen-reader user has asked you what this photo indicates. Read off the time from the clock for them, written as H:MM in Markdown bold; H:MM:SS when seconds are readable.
**10:27**
